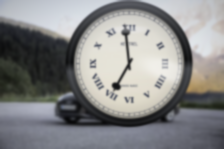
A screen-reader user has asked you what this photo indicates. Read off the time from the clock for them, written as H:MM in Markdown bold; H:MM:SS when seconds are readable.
**6:59**
